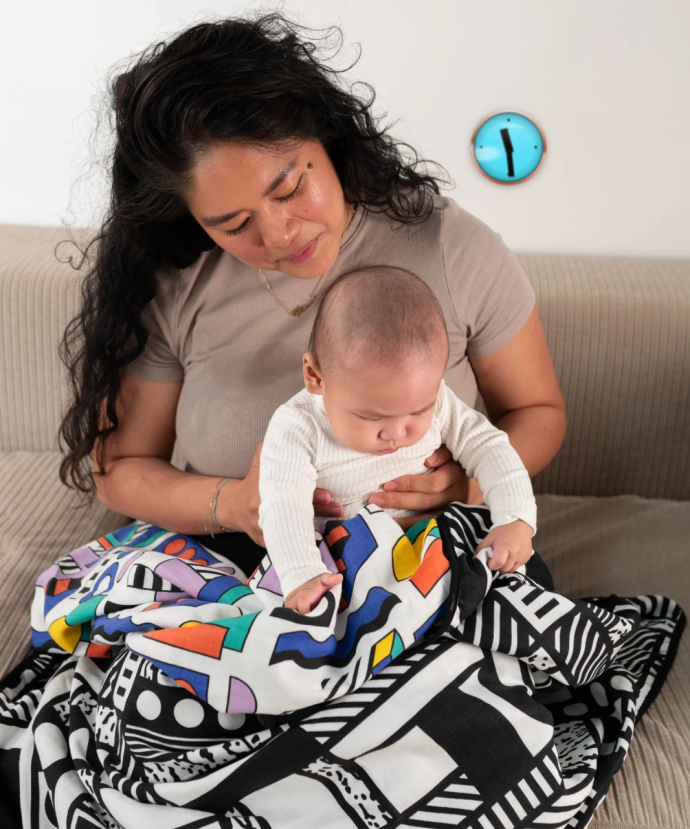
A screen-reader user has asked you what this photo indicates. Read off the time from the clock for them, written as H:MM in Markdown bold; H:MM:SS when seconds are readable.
**11:29**
